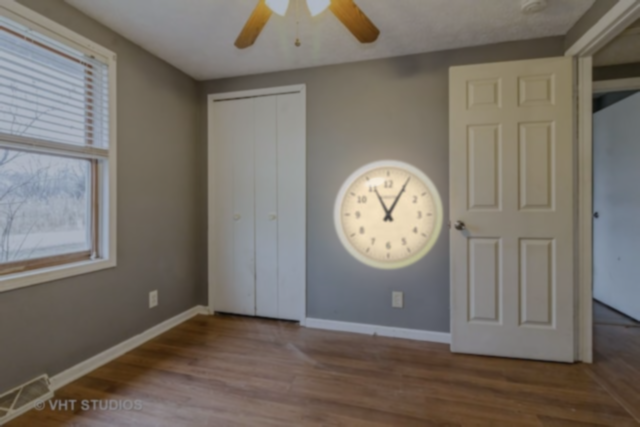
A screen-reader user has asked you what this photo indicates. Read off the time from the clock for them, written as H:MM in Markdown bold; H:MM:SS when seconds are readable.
**11:05**
